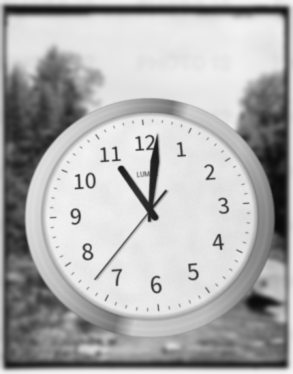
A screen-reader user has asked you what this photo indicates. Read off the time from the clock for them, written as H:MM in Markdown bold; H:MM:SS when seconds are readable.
**11:01:37**
